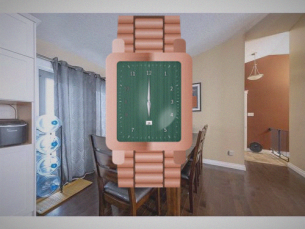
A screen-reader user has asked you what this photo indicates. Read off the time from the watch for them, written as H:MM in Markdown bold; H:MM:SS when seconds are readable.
**6:00**
